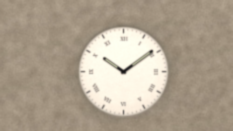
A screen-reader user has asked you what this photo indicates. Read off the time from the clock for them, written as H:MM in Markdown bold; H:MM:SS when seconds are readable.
**10:09**
